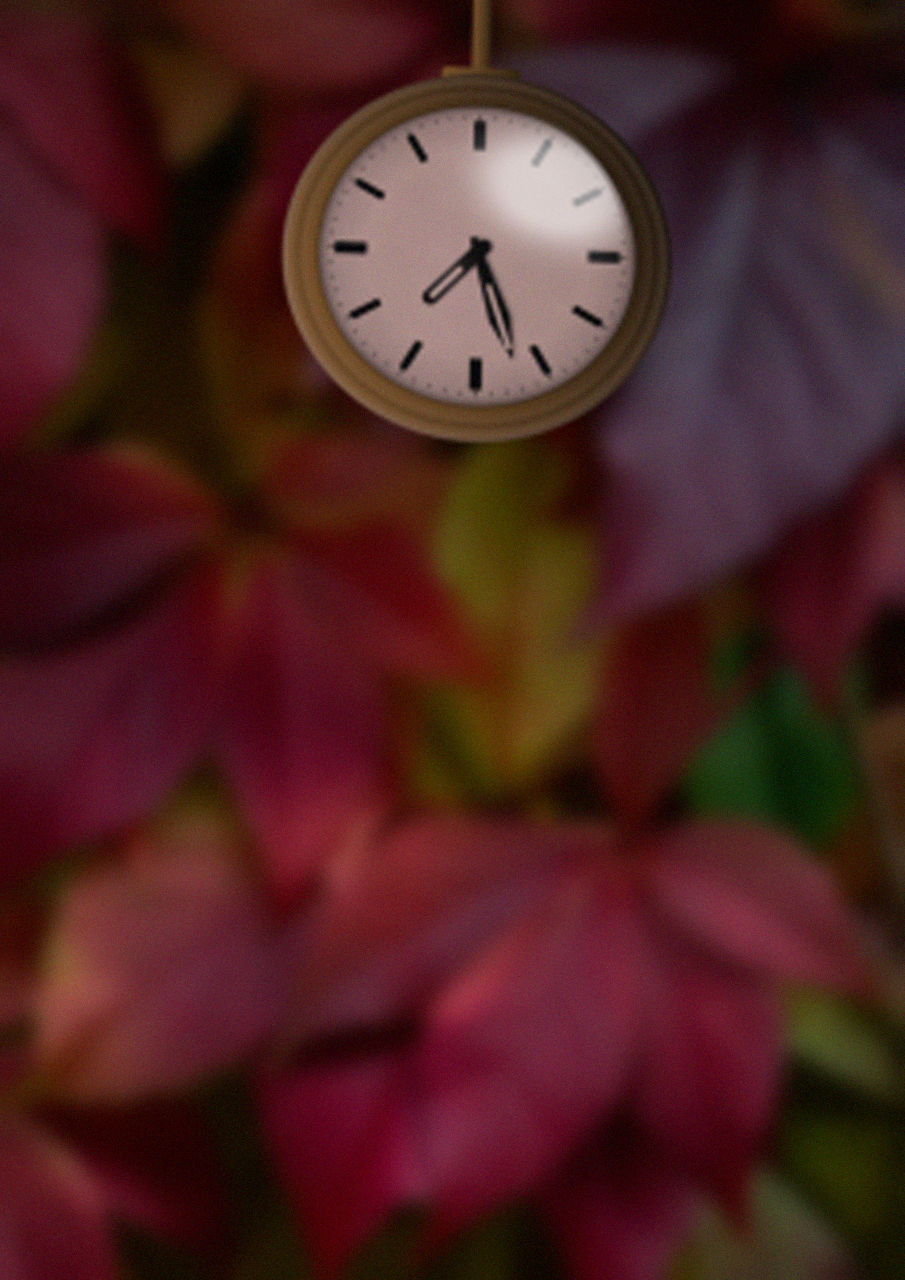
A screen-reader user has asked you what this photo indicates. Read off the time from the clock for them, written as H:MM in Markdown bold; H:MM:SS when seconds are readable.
**7:27**
